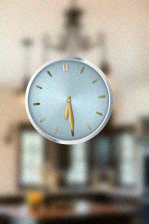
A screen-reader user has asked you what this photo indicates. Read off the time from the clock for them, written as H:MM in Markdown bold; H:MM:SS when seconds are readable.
**6:30**
